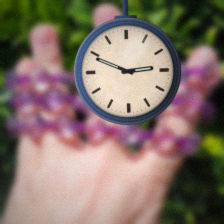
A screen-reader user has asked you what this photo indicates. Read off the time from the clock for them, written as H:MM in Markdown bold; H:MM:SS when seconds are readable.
**2:49**
